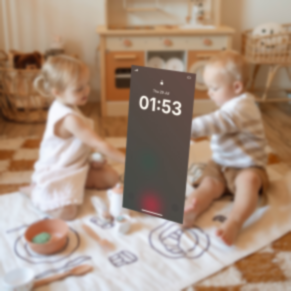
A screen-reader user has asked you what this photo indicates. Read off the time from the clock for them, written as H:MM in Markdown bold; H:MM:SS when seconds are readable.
**1:53**
